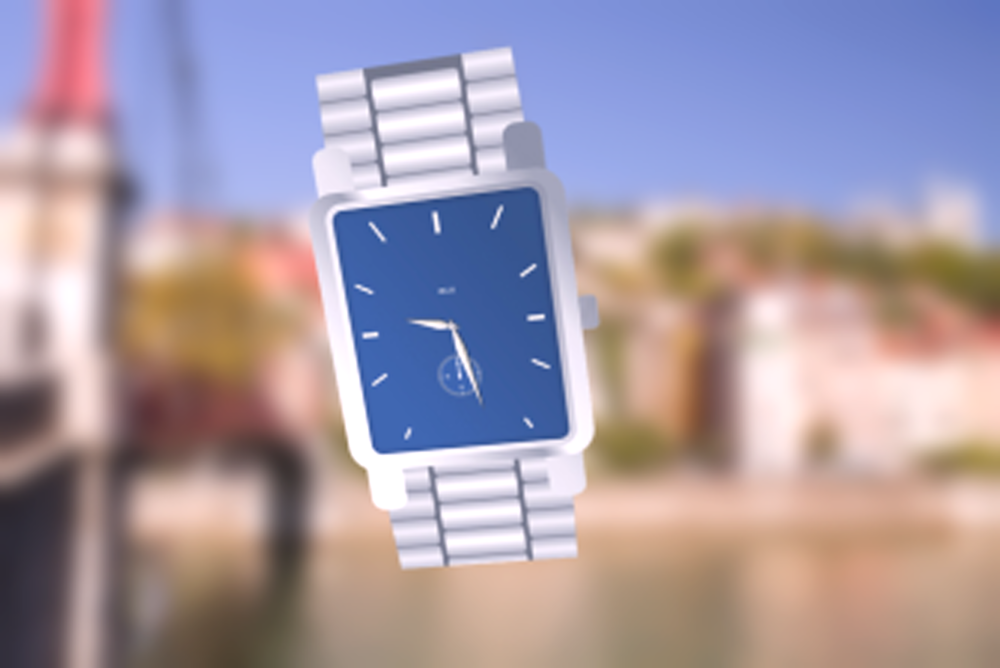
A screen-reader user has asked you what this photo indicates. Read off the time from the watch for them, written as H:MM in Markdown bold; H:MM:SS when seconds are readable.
**9:28**
